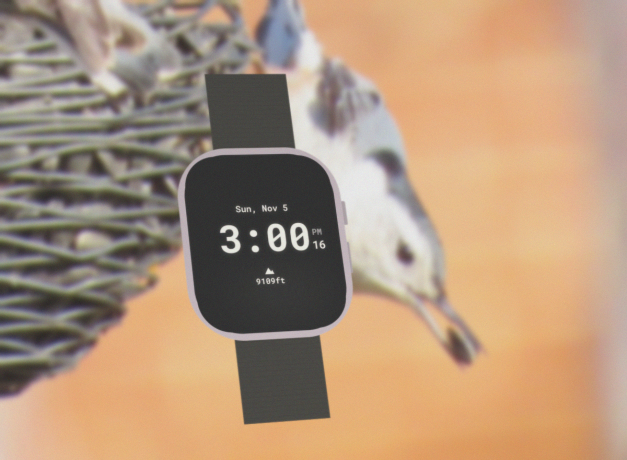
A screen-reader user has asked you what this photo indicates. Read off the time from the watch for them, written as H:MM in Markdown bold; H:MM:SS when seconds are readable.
**3:00:16**
